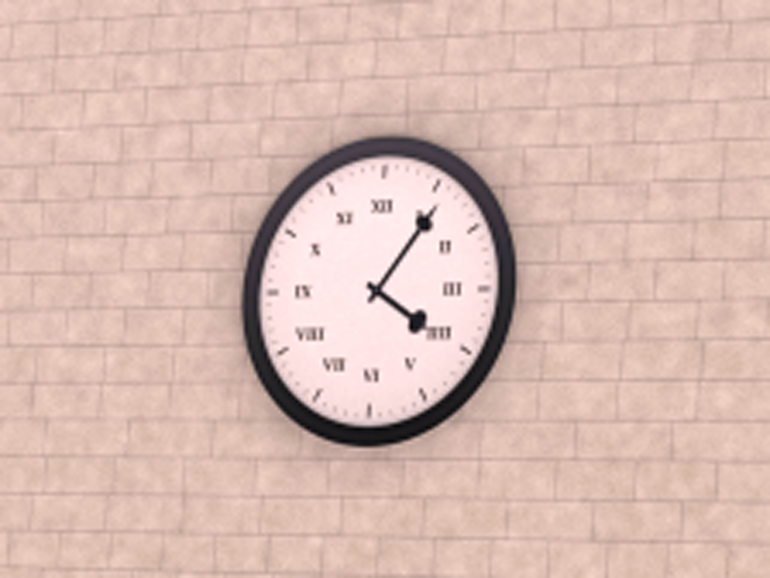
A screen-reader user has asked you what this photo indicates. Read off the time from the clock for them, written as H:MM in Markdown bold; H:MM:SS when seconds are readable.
**4:06**
